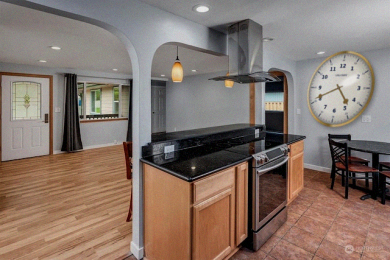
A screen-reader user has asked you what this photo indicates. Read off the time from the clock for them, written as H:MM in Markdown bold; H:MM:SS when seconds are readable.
**4:41**
